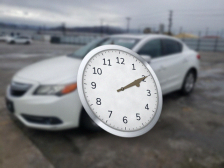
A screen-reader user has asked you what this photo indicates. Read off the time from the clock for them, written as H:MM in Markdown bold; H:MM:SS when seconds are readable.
**2:10**
